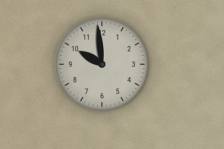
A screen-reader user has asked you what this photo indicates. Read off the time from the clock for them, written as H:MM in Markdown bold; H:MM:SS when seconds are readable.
**9:59**
